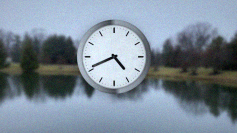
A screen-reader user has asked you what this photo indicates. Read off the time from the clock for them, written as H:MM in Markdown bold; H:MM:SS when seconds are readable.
**4:41**
